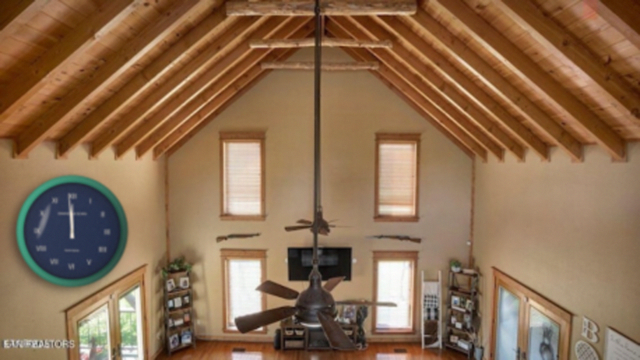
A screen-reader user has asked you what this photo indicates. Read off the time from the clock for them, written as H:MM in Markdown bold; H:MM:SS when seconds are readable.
**11:59**
